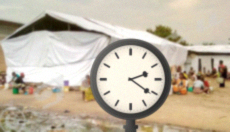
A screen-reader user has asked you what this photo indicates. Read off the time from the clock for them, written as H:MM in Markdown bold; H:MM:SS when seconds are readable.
**2:21**
